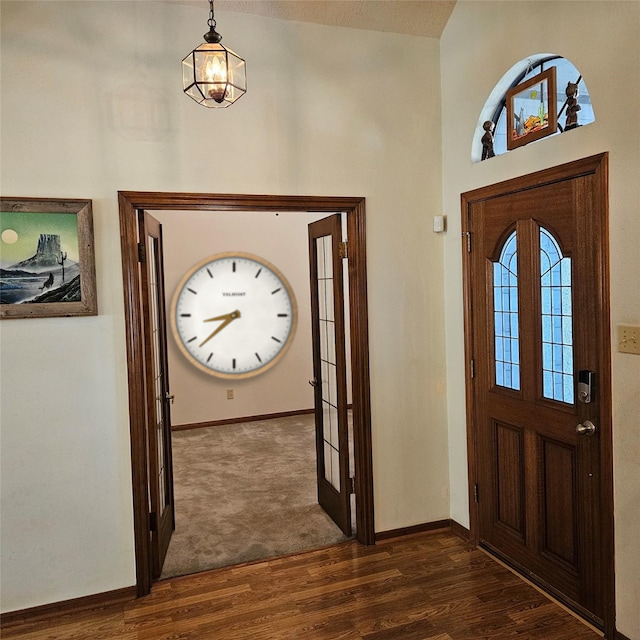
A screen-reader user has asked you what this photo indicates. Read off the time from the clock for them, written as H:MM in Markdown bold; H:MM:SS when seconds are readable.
**8:38**
